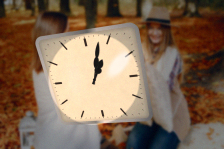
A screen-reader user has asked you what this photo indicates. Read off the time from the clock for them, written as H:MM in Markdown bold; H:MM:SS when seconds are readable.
**1:03**
